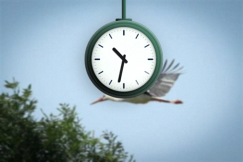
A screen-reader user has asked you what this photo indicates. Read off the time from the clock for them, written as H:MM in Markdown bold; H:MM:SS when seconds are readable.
**10:32**
